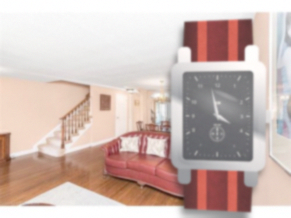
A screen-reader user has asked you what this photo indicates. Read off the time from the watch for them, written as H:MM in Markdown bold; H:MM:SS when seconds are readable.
**3:58**
